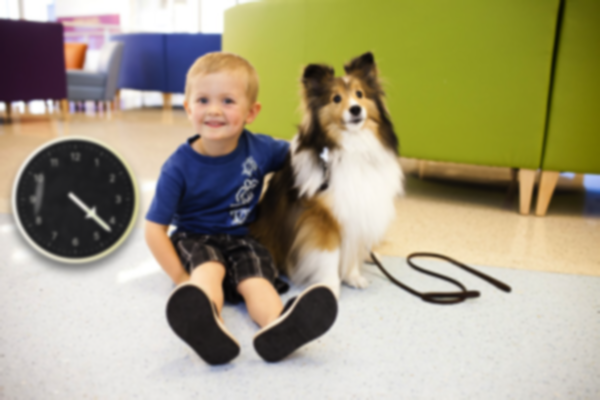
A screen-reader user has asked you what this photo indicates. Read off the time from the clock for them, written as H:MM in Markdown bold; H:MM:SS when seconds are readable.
**4:22**
